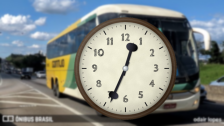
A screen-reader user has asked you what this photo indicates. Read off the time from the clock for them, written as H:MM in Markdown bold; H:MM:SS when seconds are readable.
**12:34**
